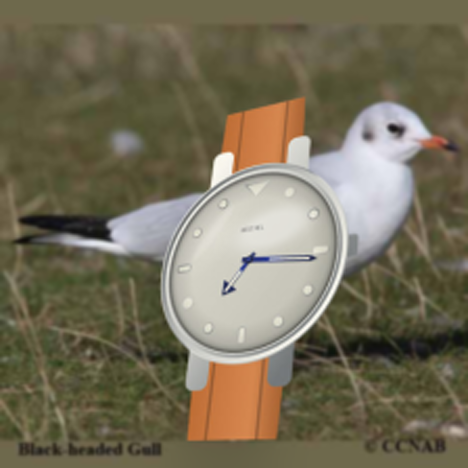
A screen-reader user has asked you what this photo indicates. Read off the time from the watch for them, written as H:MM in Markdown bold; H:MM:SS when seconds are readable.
**7:16**
